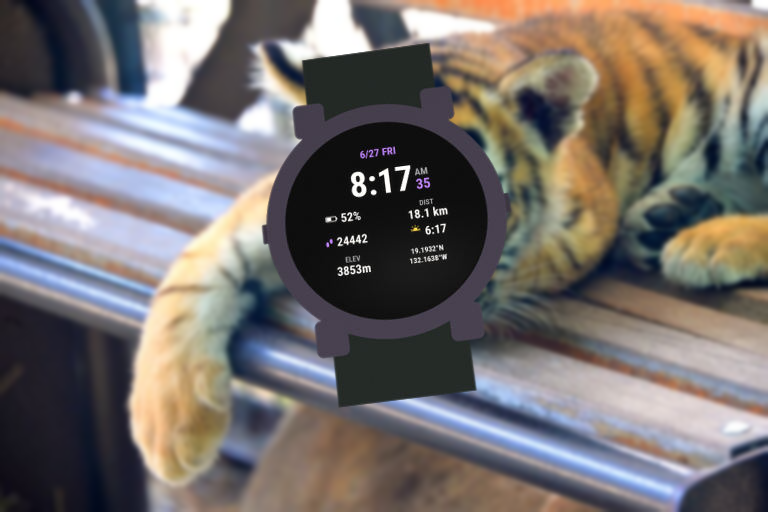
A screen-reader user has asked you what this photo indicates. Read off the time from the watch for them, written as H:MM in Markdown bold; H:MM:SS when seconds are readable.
**8:17:35**
